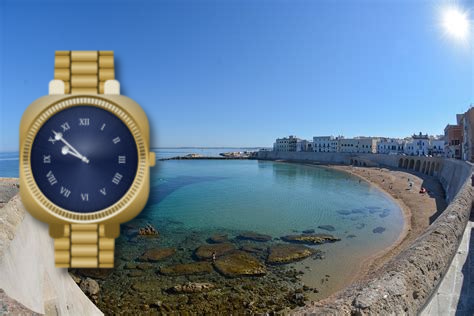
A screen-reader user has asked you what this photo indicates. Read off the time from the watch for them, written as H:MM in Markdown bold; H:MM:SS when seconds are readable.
**9:52**
